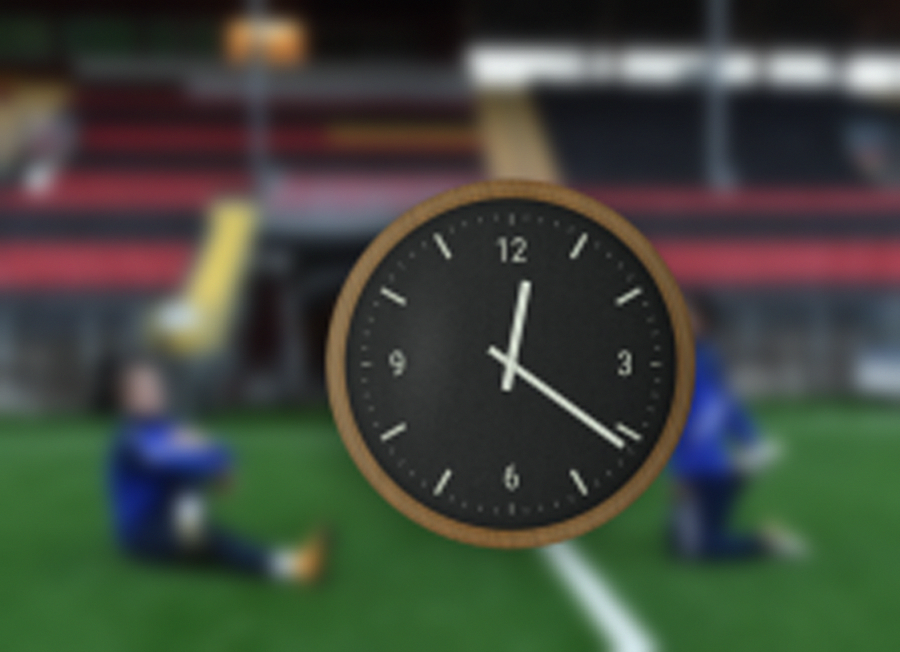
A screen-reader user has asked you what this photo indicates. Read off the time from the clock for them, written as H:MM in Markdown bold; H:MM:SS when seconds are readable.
**12:21**
